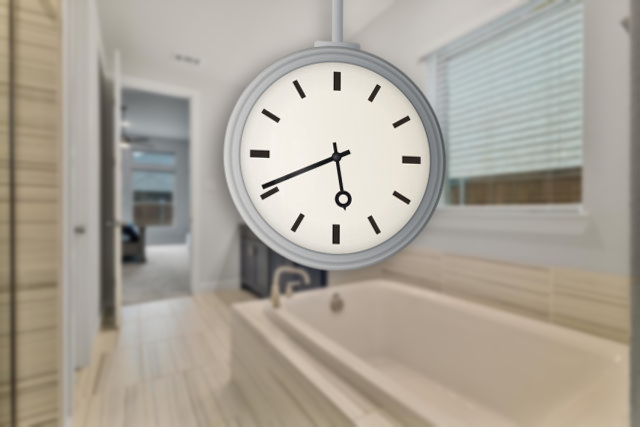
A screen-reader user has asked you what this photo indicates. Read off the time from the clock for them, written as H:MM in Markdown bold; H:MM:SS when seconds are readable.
**5:41**
